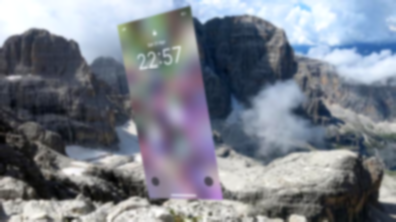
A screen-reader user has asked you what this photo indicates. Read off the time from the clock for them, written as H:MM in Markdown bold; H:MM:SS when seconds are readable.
**22:57**
